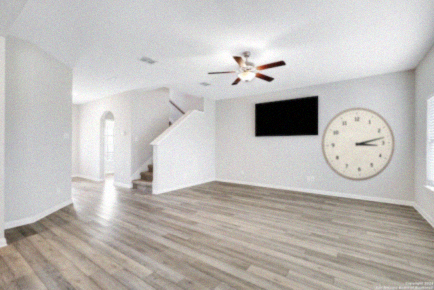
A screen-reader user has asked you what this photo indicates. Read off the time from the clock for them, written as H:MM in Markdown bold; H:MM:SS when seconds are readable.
**3:13**
